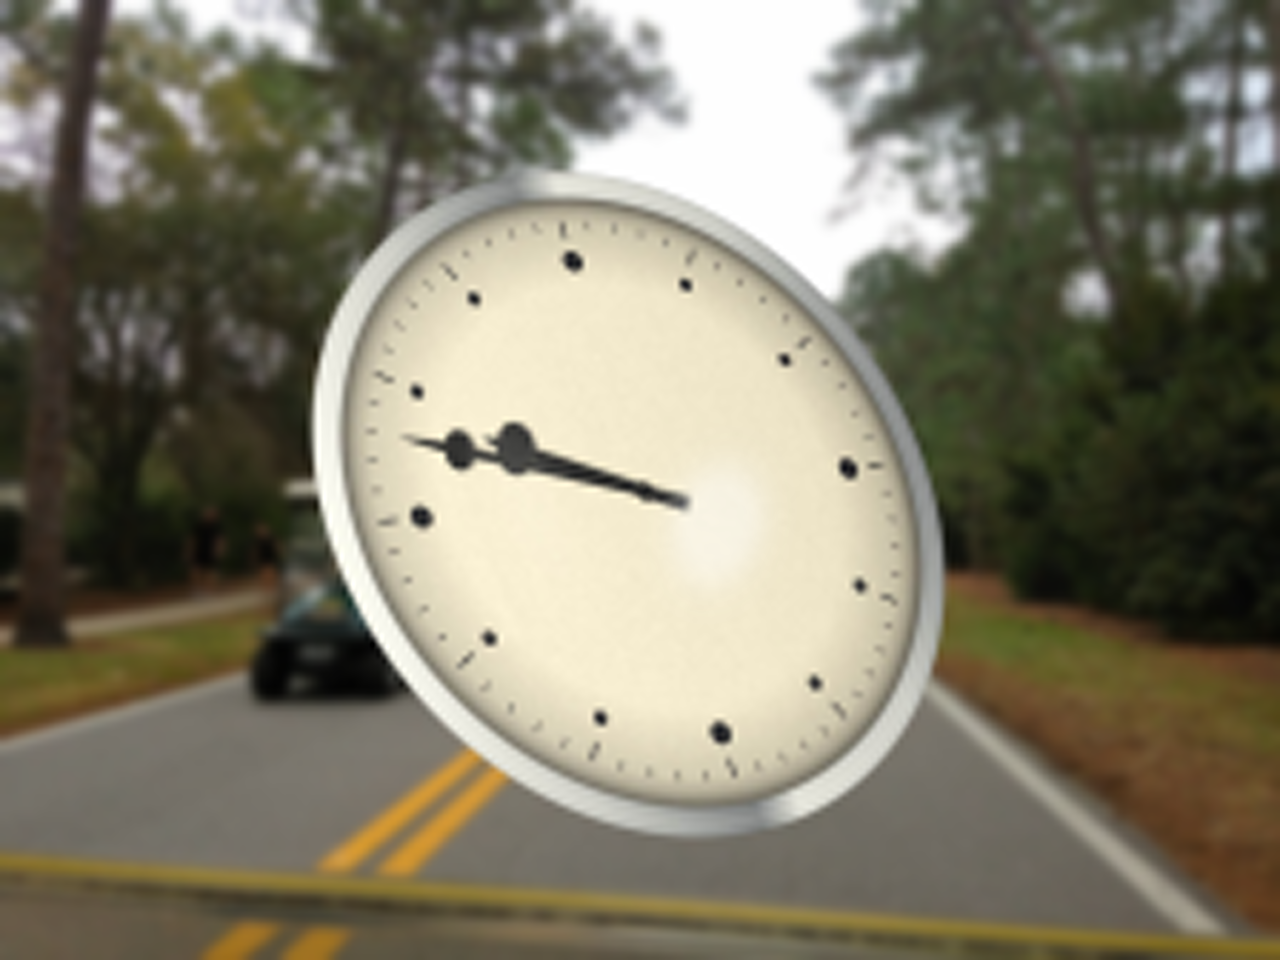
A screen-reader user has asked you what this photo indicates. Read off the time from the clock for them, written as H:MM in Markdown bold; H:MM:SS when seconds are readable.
**9:48**
